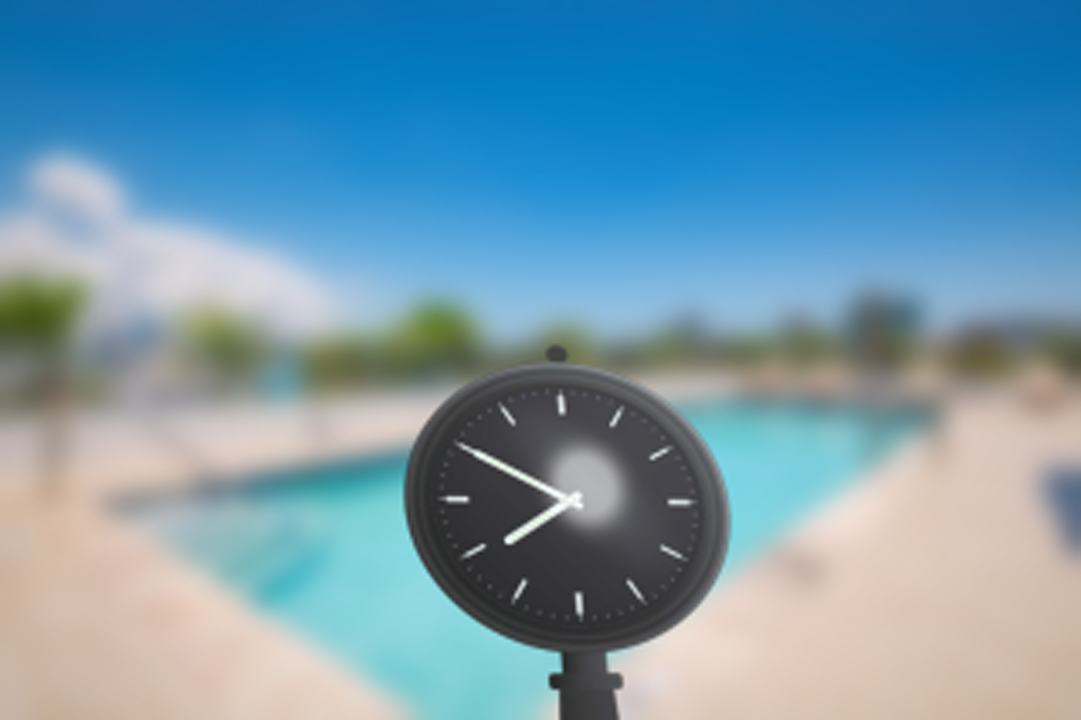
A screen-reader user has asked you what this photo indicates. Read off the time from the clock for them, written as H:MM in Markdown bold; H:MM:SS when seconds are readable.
**7:50**
